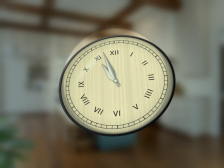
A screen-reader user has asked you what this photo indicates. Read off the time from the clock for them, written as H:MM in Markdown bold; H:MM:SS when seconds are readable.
**10:57**
